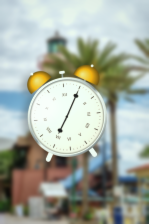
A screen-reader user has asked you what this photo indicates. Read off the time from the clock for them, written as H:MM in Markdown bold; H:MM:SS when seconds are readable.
**7:05**
